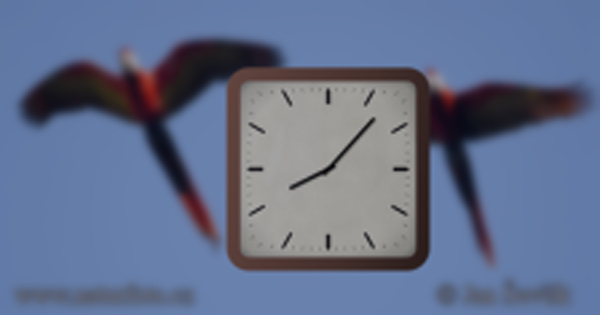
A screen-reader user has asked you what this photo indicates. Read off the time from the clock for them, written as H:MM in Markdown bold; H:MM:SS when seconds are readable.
**8:07**
